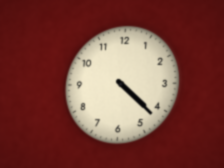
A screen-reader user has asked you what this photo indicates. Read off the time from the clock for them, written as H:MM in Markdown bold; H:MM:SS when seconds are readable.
**4:22**
